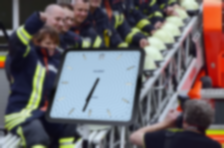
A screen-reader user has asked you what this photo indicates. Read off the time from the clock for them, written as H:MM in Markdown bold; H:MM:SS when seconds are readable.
**6:32**
